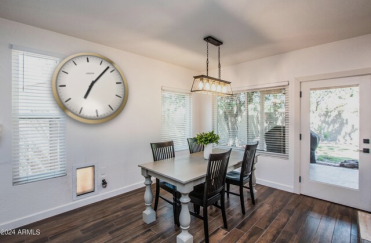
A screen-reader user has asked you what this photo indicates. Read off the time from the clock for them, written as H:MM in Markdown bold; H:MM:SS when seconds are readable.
**7:08**
